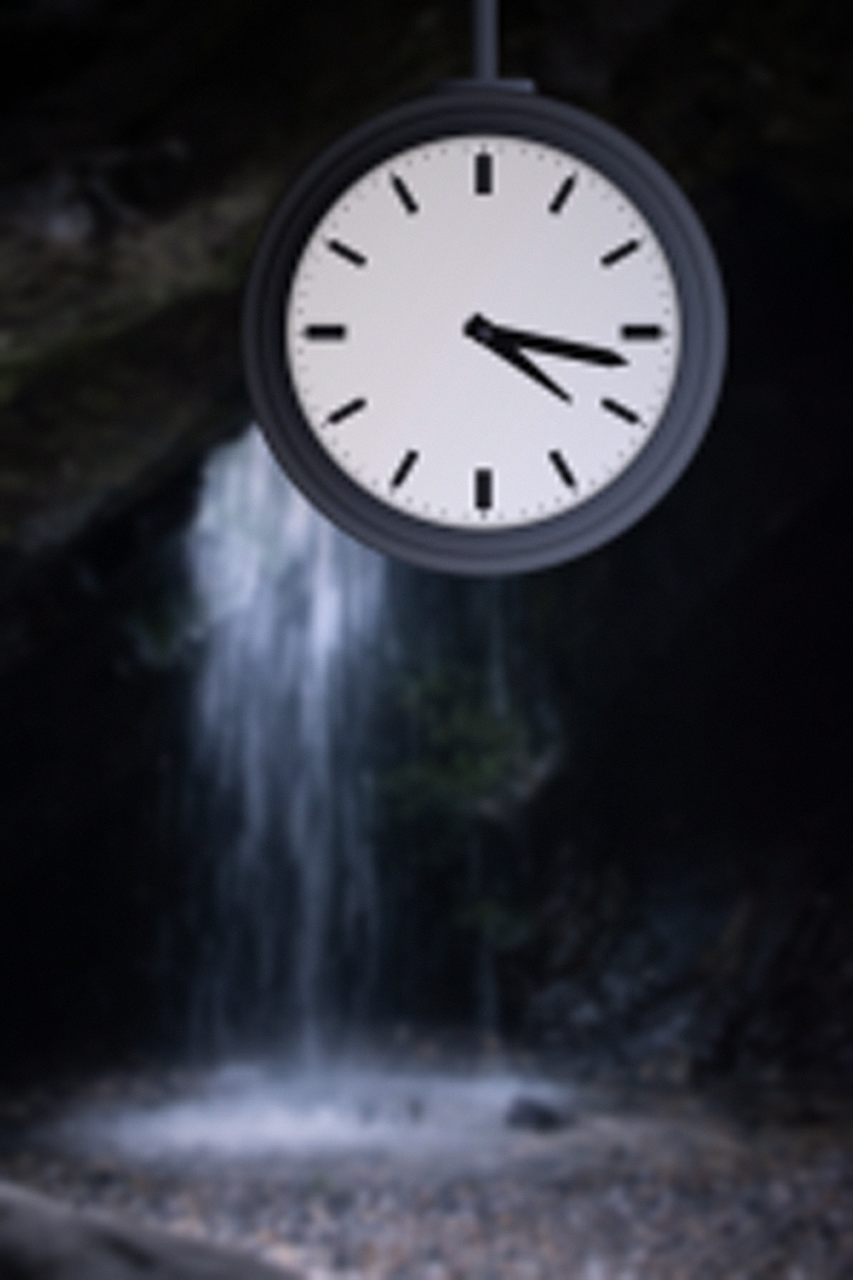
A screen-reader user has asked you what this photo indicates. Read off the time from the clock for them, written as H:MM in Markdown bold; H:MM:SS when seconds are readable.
**4:17**
